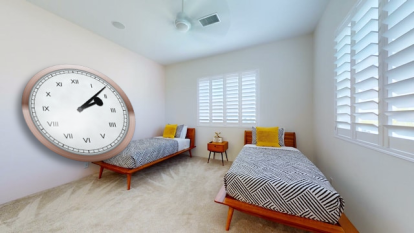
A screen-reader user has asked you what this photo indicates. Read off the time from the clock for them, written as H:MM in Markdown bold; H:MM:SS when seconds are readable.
**2:08**
